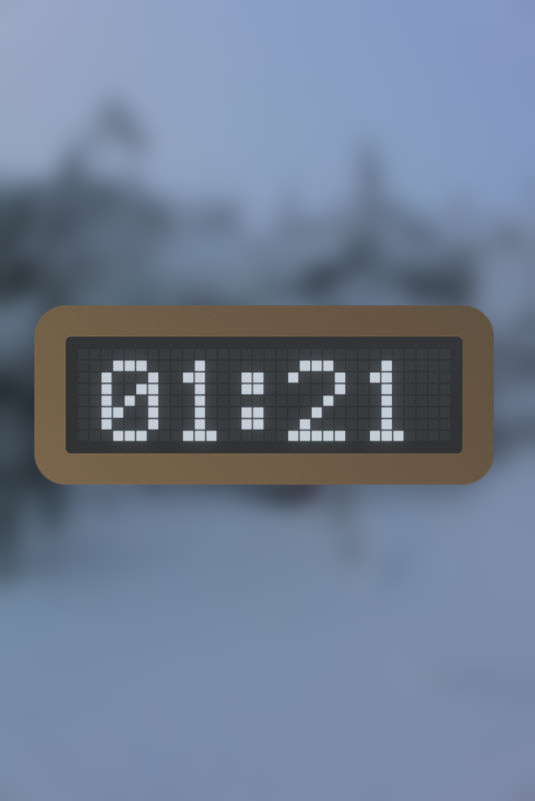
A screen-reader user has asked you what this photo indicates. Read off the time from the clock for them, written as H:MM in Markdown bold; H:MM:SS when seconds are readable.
**1:21**
